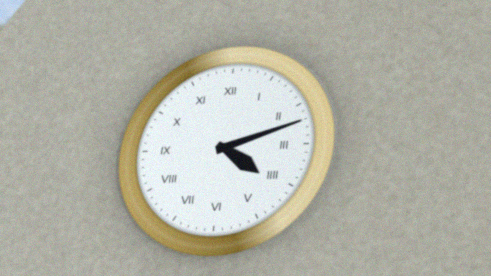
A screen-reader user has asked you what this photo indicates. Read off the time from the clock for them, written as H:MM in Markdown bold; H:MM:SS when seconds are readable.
**4:12**
